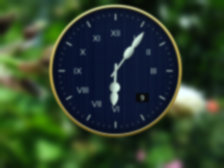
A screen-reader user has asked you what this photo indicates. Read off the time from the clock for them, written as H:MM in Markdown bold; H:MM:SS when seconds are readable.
**6:06**
